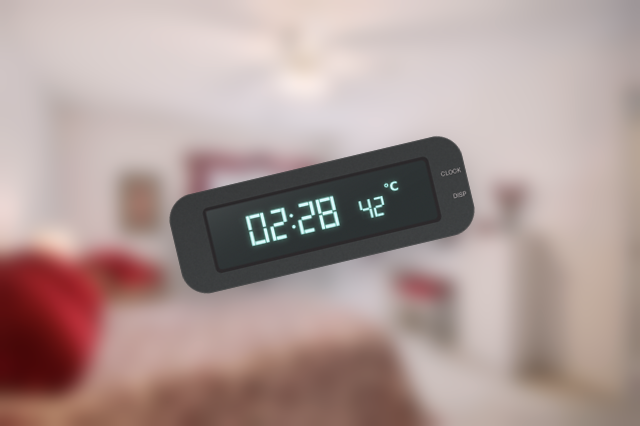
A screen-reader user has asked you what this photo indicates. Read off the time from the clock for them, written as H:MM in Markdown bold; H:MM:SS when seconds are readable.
**2:28**
